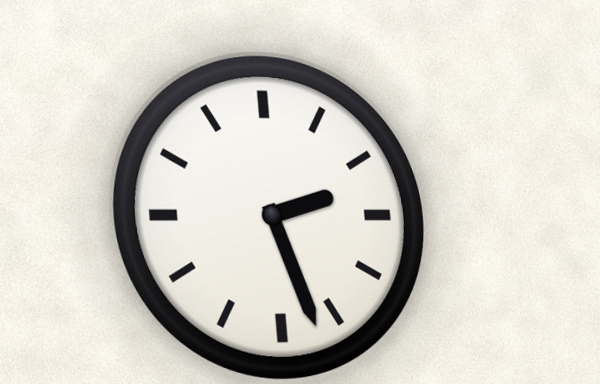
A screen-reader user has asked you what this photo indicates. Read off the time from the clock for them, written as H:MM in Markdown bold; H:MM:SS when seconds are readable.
**2:27**
